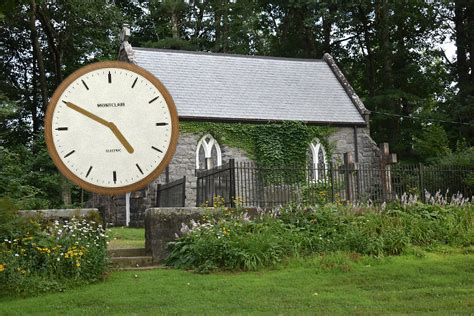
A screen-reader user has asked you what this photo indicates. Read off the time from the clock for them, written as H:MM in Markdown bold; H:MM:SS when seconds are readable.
**4:50**
